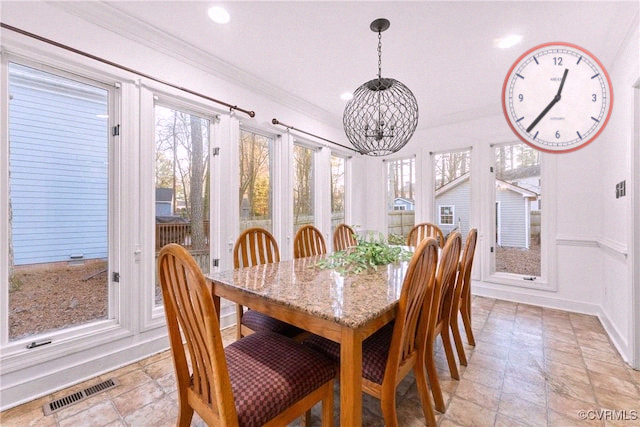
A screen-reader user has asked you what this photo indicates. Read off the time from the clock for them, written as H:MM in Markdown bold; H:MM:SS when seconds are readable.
**12:37**
